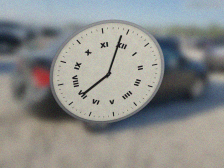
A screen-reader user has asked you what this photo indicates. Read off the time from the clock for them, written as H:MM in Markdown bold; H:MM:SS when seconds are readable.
**6:59**
